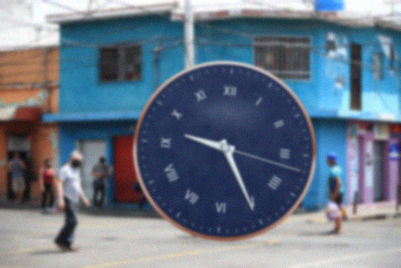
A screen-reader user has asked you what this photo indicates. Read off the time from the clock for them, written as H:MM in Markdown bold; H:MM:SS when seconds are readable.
**9:25:17**
